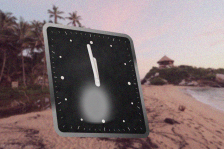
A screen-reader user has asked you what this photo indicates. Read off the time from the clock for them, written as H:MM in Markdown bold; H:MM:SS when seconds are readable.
**11:59**
